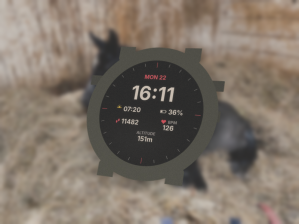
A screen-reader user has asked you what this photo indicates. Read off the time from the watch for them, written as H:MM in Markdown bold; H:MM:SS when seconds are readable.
**16:11**
